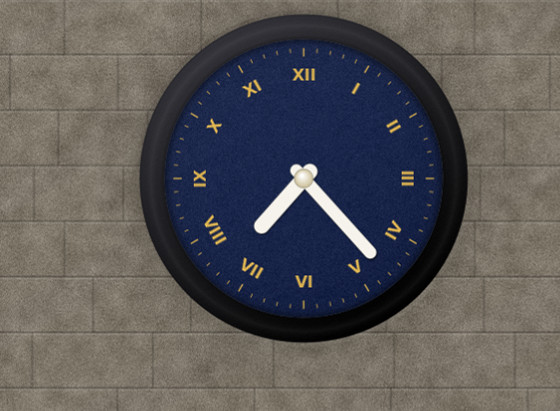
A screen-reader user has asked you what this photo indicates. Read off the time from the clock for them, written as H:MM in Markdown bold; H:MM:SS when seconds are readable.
**7:23**
